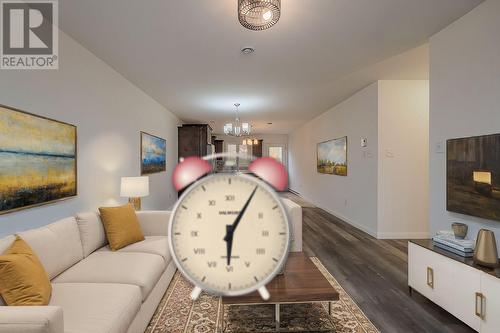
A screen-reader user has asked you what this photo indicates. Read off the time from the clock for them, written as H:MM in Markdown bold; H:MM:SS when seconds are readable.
**6:05**
